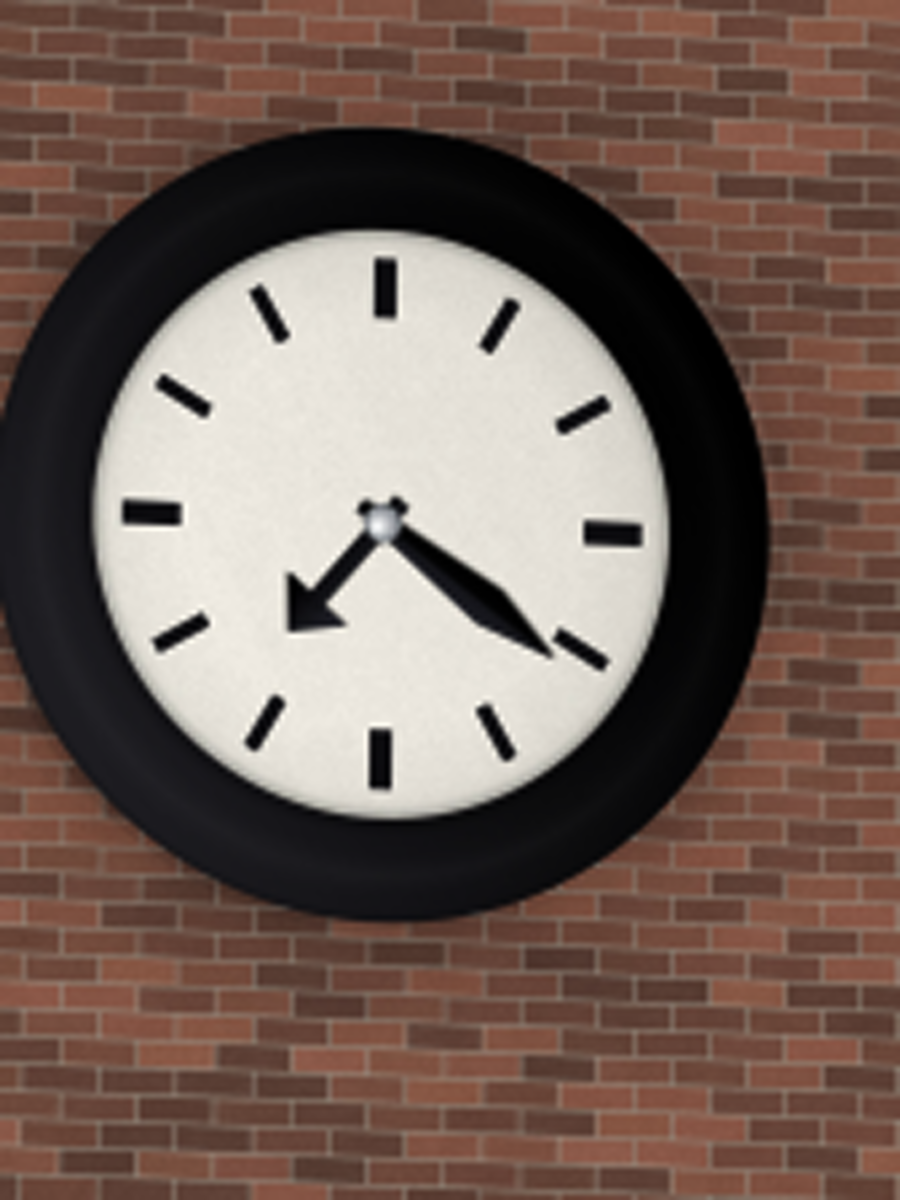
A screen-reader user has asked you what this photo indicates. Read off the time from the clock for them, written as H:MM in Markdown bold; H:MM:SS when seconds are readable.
**7:21**
